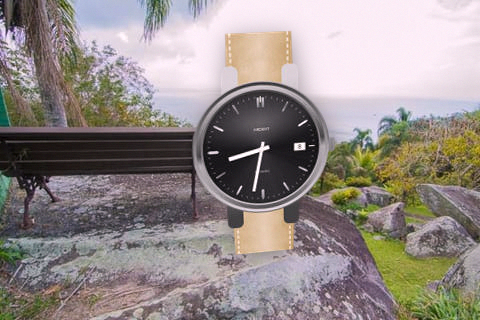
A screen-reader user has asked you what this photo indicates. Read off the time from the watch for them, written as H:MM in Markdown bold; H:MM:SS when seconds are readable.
**8:32**
